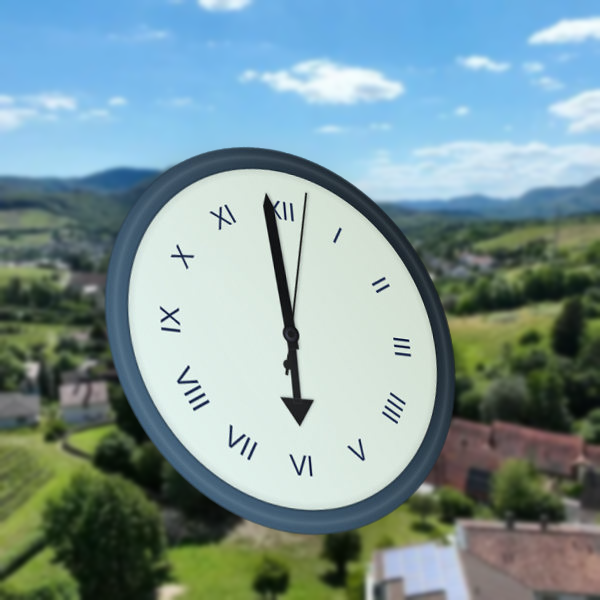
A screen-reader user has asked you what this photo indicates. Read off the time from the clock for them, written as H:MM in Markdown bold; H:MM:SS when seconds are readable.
**5:59:02**
